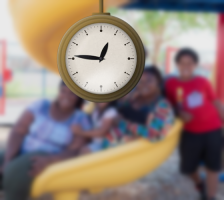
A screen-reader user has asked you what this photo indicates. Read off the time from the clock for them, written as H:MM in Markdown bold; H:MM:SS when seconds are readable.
**12:46**
